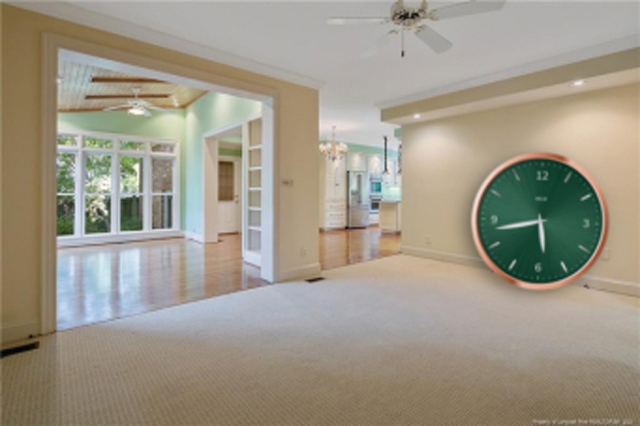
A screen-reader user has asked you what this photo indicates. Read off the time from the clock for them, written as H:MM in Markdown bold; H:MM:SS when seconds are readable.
**5:43**
